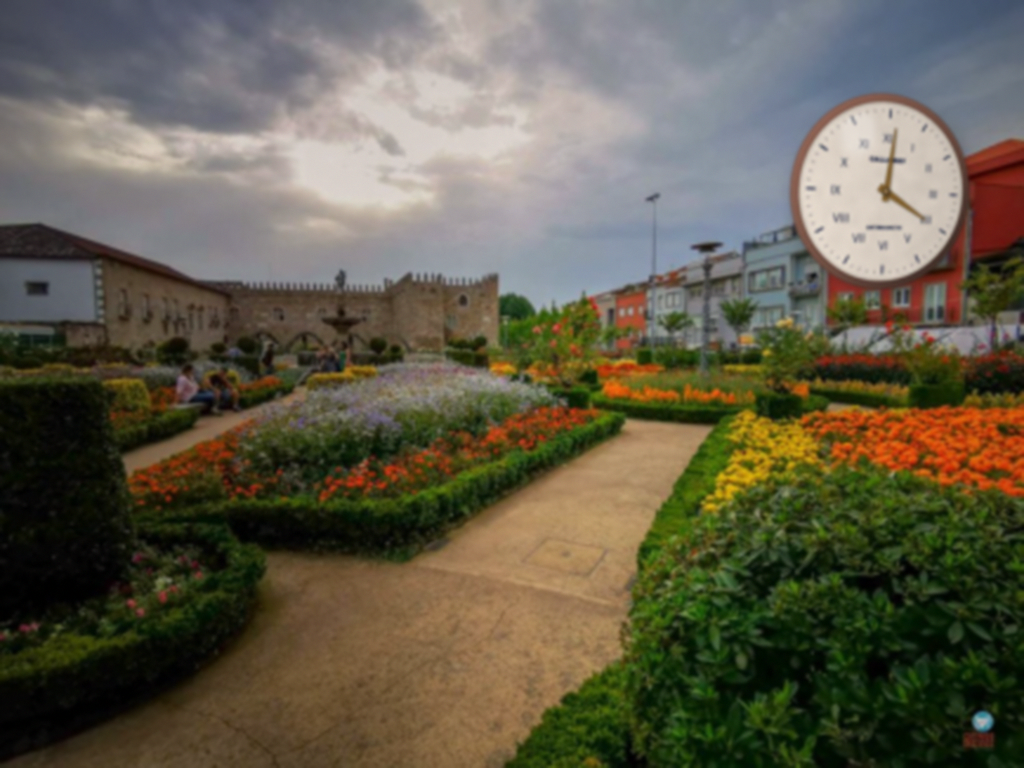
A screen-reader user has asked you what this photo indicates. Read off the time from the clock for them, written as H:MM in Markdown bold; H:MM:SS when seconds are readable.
**4:01**
